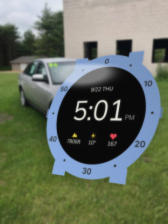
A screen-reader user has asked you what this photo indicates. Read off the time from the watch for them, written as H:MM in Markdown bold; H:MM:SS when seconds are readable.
**5:01**
